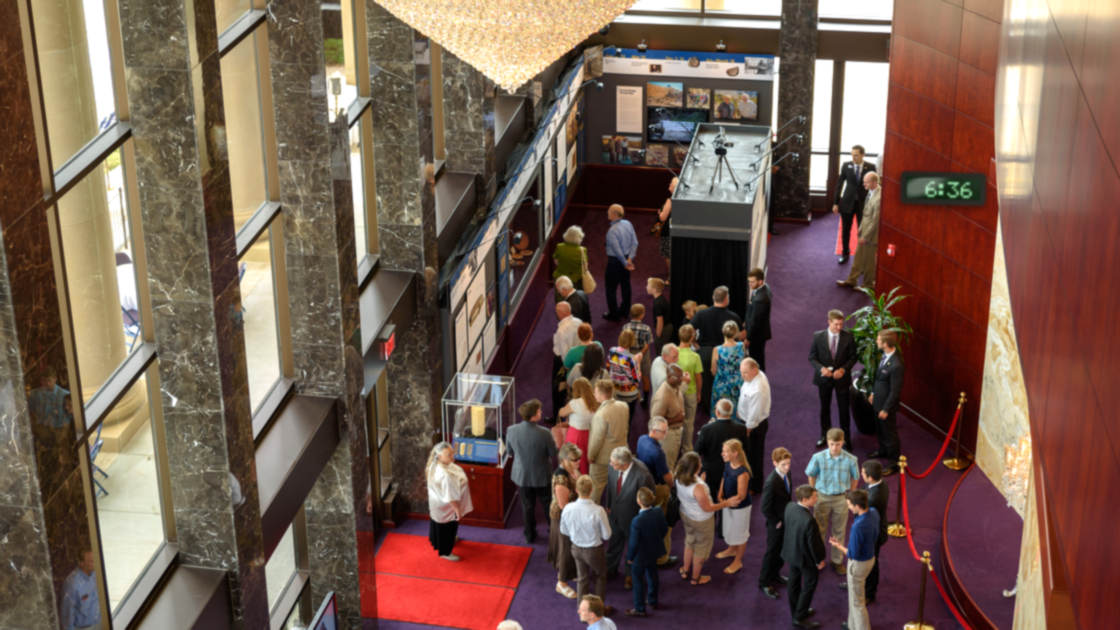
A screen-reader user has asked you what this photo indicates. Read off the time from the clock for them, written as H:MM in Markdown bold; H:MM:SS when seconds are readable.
**6:36**
